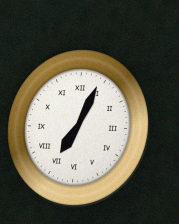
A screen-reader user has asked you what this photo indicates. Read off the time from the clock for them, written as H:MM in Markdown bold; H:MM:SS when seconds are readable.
**7:04**
